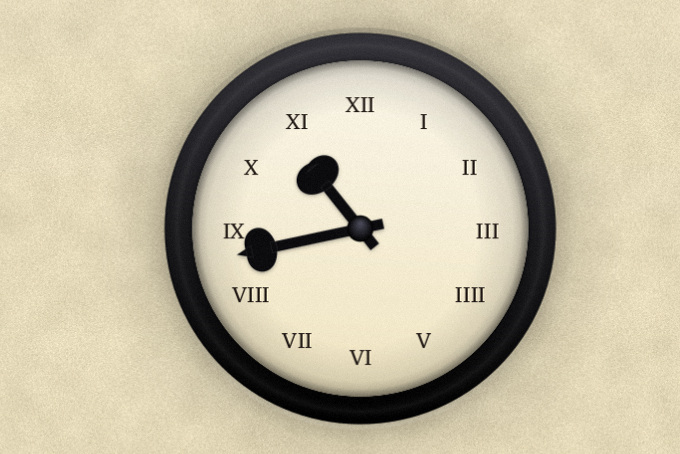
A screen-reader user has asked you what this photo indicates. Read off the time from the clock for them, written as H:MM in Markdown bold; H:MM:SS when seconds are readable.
**10:43**
